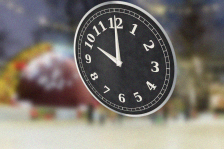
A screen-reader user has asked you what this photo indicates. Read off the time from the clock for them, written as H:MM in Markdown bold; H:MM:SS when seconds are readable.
**10:00**
